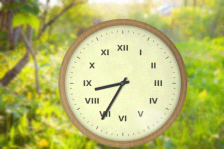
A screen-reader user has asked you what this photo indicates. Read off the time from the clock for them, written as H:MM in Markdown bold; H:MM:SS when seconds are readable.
**8:35**
